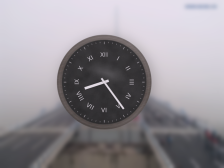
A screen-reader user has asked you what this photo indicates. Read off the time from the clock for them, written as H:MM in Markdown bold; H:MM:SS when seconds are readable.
**8:24**
